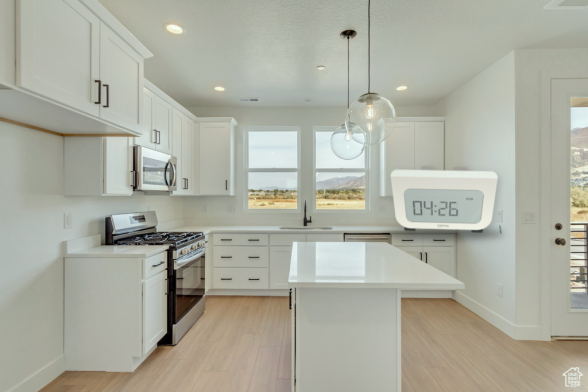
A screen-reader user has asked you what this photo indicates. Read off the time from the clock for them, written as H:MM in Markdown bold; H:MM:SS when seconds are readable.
**4:26**
